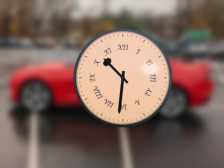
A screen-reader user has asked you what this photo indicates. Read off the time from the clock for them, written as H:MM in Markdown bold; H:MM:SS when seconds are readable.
**10:31**
